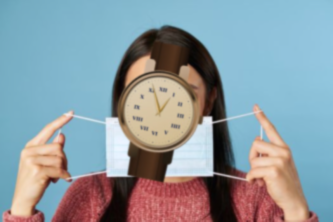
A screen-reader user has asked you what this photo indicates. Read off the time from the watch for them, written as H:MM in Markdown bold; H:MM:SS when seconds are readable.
**12:56**
